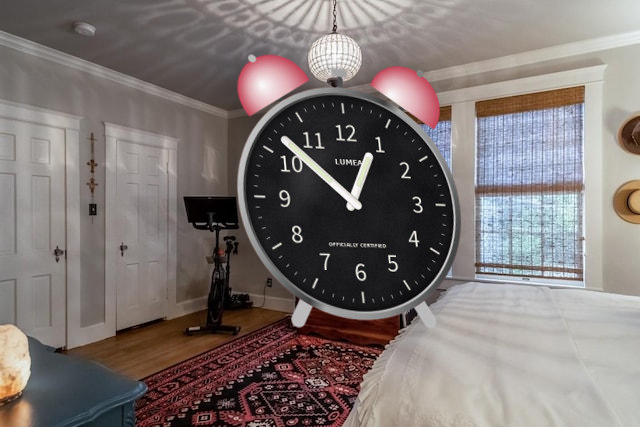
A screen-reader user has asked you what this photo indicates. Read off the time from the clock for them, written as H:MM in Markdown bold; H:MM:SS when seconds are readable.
**12:52**
